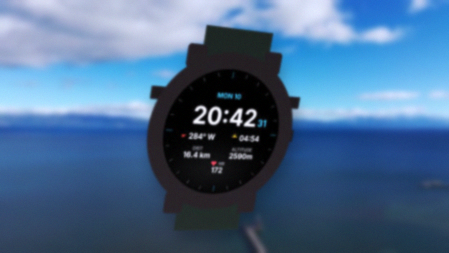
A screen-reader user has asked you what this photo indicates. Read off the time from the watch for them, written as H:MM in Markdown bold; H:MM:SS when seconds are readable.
**20:42**
